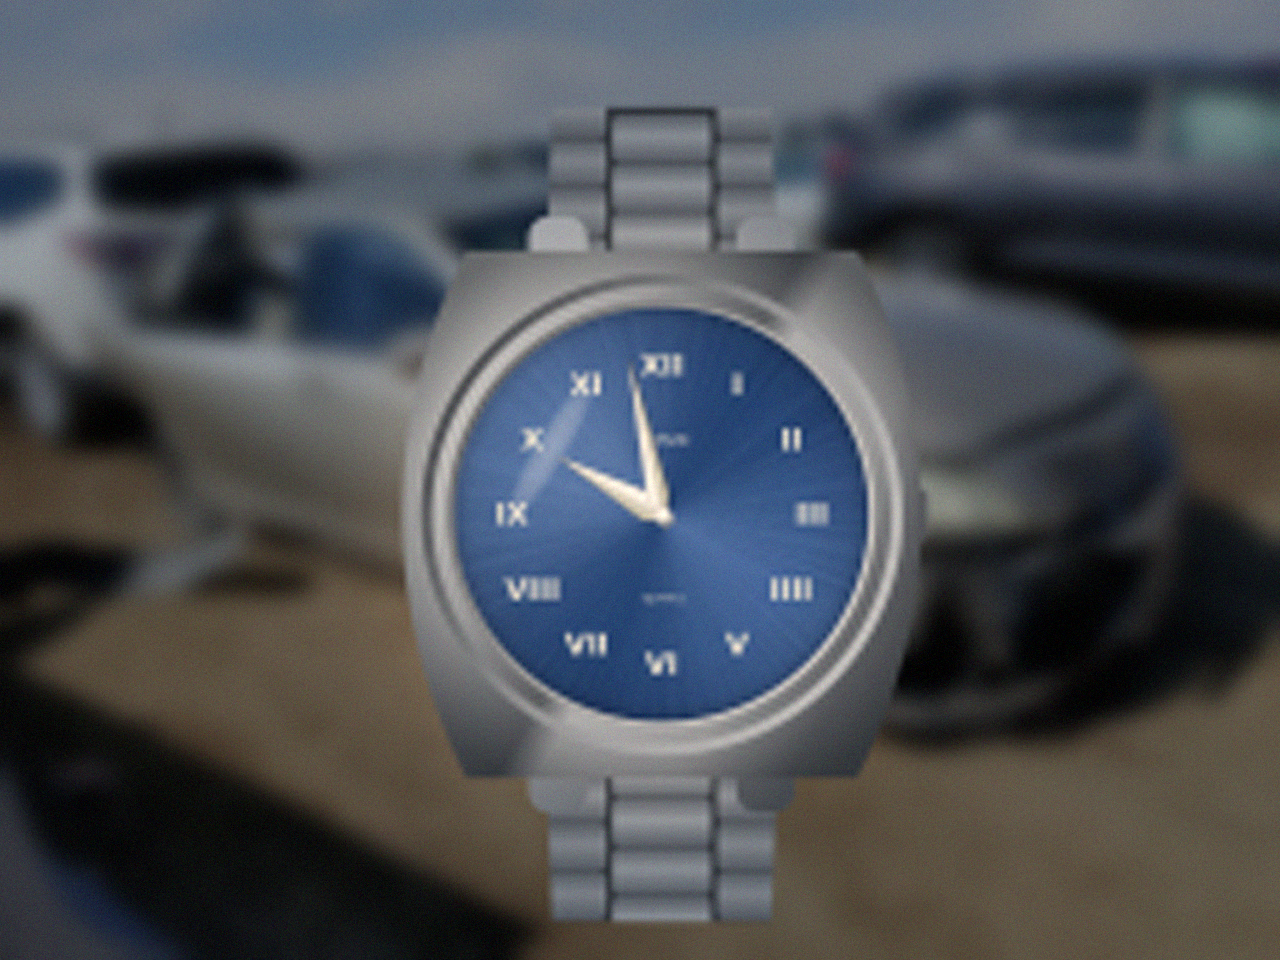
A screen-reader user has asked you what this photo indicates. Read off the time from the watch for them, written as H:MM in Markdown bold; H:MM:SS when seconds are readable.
**9:58**
